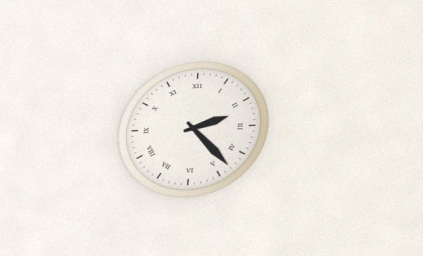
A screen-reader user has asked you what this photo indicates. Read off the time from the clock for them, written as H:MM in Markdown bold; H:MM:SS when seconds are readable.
**2:23**
